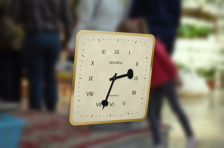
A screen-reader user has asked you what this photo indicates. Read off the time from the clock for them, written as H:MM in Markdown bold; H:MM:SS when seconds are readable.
**2:33**
